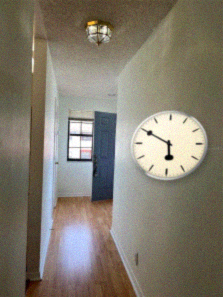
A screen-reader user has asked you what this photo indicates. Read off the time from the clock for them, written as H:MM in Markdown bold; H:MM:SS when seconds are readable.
**5:50**
